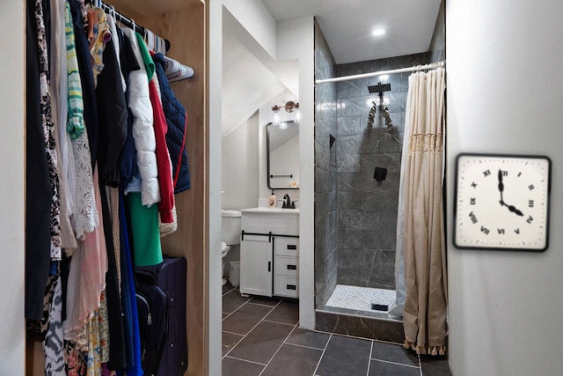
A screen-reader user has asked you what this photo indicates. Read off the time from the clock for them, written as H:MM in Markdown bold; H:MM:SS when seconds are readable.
**3:59**
